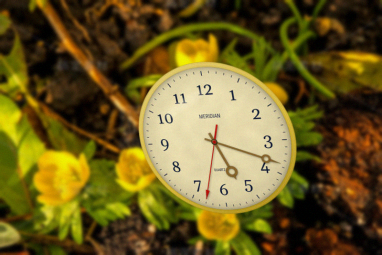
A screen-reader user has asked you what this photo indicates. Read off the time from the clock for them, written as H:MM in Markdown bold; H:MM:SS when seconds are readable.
**5:18:33**
